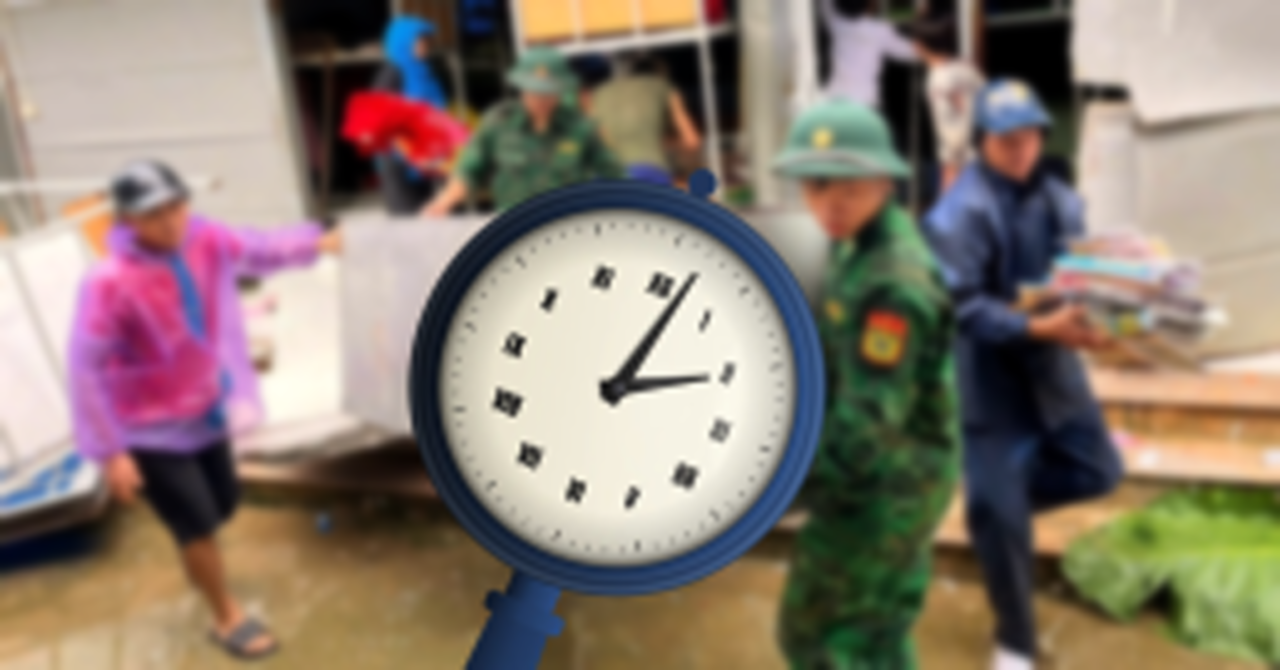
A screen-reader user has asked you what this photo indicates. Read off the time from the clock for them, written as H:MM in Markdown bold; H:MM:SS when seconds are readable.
**2:02**
